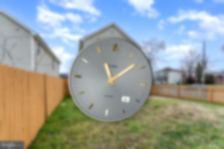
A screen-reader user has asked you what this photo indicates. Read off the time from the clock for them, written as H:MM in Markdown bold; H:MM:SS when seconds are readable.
**11:08**
